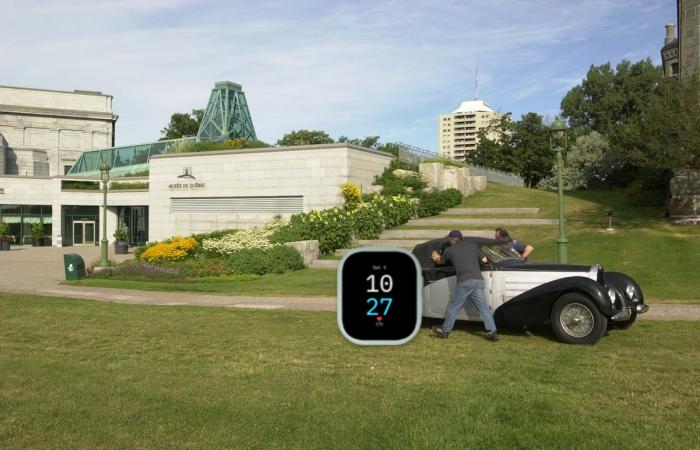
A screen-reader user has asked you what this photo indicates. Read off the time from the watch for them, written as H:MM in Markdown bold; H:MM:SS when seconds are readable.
**10:27**
